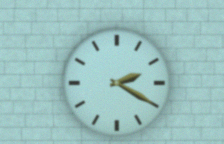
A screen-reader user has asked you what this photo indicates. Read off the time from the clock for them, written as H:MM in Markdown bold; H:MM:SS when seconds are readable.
**2:20**
